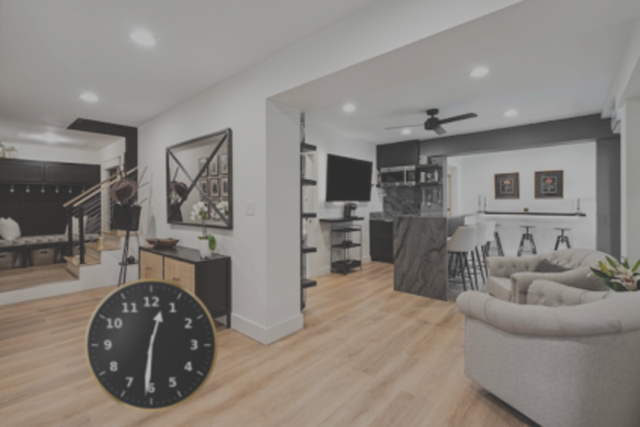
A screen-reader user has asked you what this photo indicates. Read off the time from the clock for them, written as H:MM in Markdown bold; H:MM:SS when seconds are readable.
**12:31**
